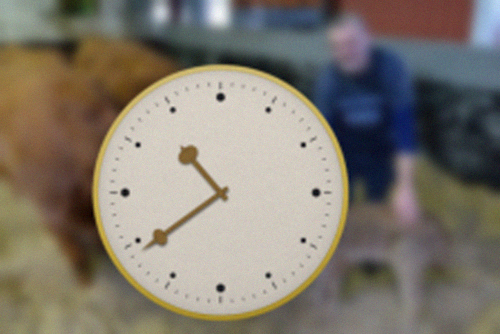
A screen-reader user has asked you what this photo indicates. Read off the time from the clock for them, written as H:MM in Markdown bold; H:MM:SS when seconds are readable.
**10:39**
